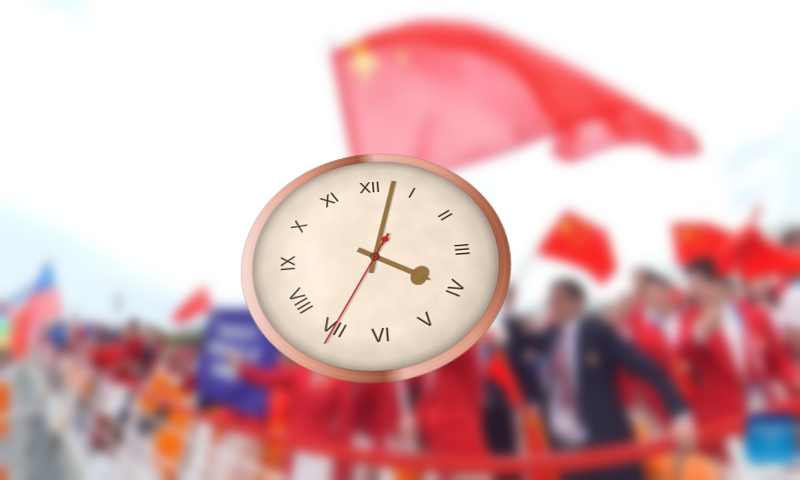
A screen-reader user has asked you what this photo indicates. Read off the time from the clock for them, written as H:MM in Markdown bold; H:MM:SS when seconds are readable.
**4:02:35**
